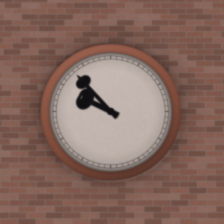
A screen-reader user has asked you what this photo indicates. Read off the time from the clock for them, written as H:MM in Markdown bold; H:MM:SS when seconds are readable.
**9:53**
